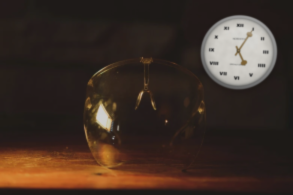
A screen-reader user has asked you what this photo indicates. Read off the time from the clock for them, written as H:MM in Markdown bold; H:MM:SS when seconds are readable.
**5:05**
